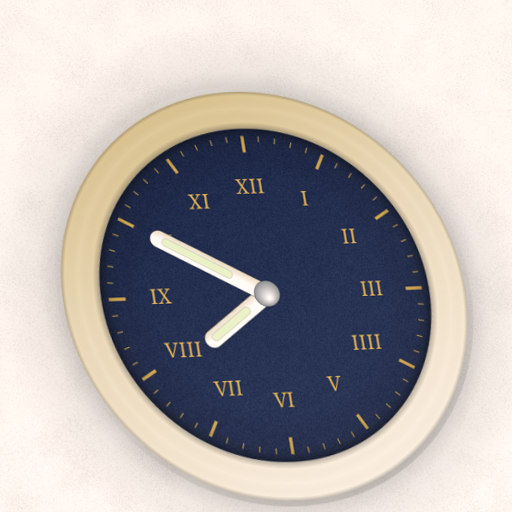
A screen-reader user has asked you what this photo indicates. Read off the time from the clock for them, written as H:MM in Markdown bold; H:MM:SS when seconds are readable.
**7:50**
